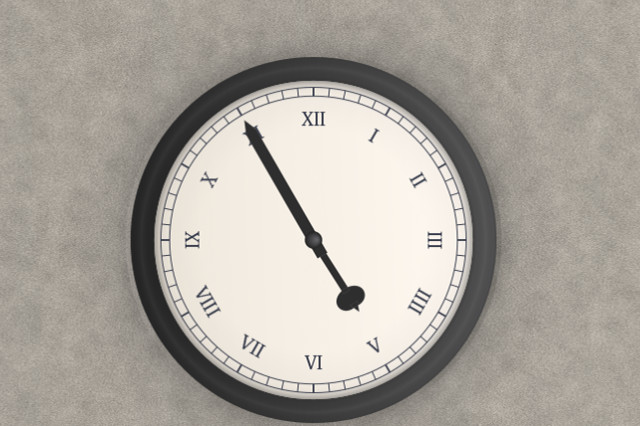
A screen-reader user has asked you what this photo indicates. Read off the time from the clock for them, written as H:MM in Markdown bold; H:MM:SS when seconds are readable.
**4:55**
